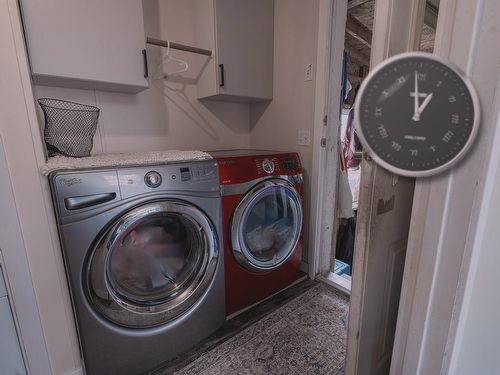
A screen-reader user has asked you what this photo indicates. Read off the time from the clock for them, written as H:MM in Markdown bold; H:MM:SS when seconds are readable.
**12:59**
